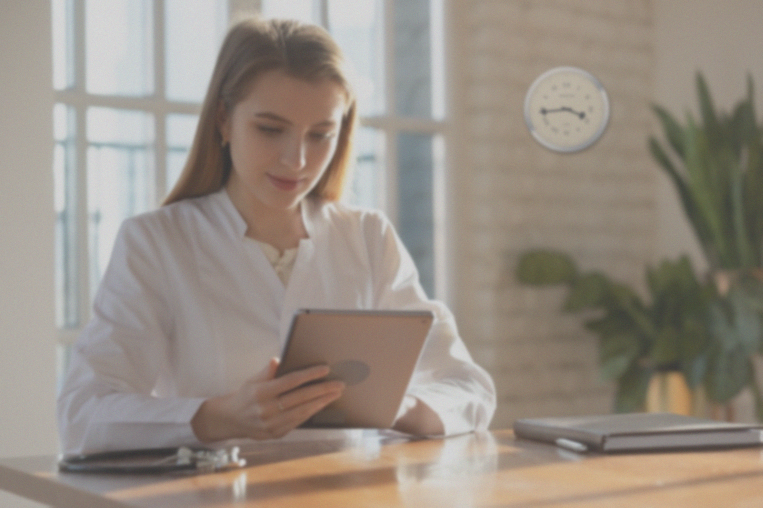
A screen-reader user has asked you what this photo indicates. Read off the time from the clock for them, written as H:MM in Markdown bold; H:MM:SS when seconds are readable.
**3:44**
